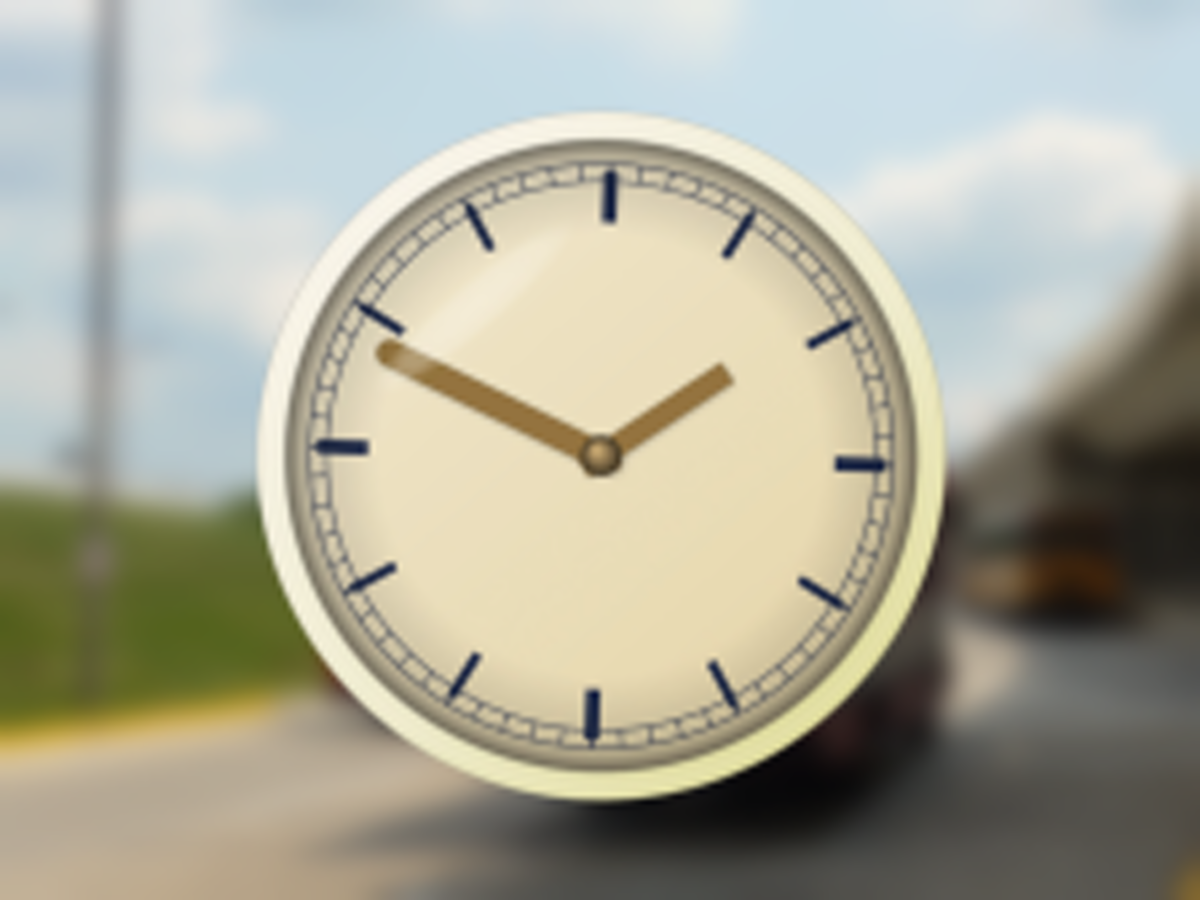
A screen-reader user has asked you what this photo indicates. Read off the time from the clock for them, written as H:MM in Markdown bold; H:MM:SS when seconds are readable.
**1:49**
